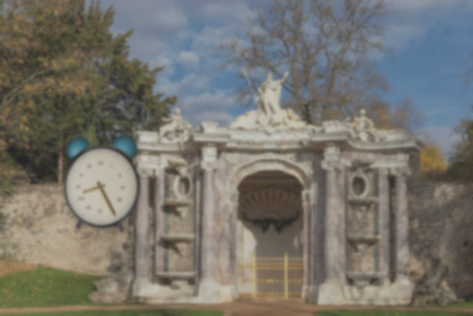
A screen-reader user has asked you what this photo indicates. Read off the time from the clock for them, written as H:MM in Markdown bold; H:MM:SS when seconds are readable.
**8:25**
